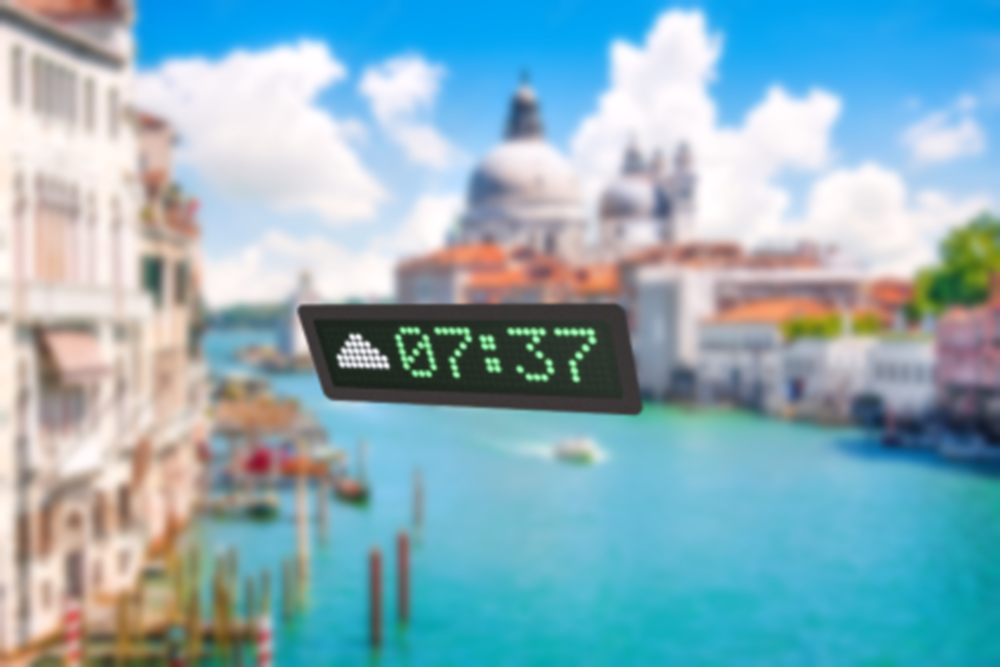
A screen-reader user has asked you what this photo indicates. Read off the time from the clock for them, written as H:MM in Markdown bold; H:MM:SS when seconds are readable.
**7:37**
